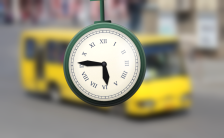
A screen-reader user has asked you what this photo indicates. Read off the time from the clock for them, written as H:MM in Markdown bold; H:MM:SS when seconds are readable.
**5:46**
